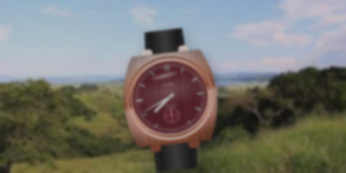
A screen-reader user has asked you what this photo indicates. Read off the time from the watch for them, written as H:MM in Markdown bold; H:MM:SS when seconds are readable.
**7:41**
